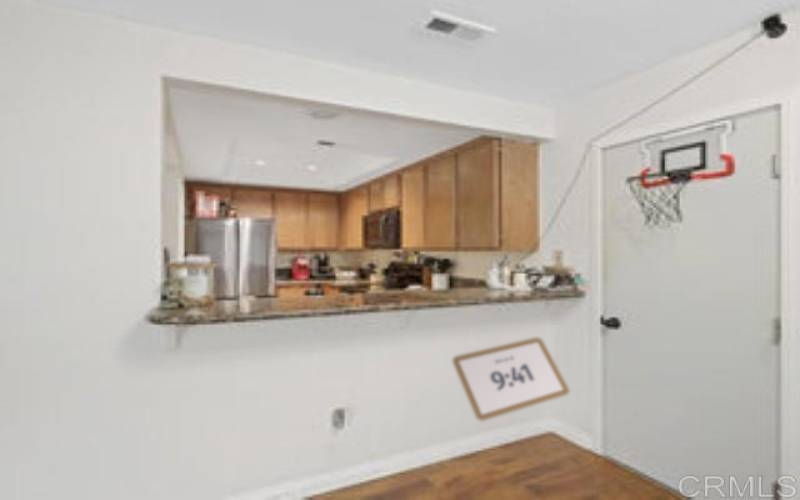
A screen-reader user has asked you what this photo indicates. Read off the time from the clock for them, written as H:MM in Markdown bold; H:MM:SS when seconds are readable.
**9:41**
